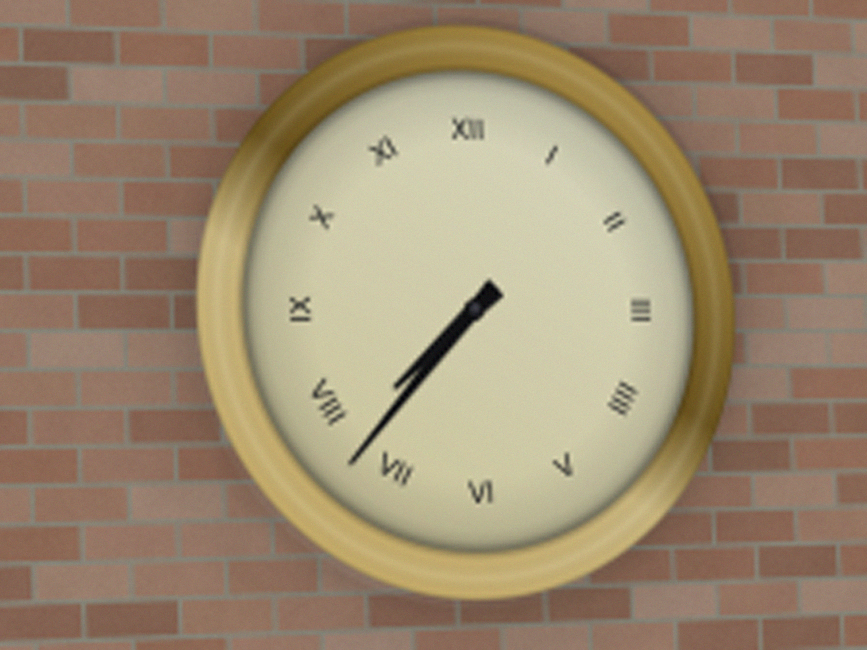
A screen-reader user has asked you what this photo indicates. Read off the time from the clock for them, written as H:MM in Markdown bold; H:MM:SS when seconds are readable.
**7:37**
